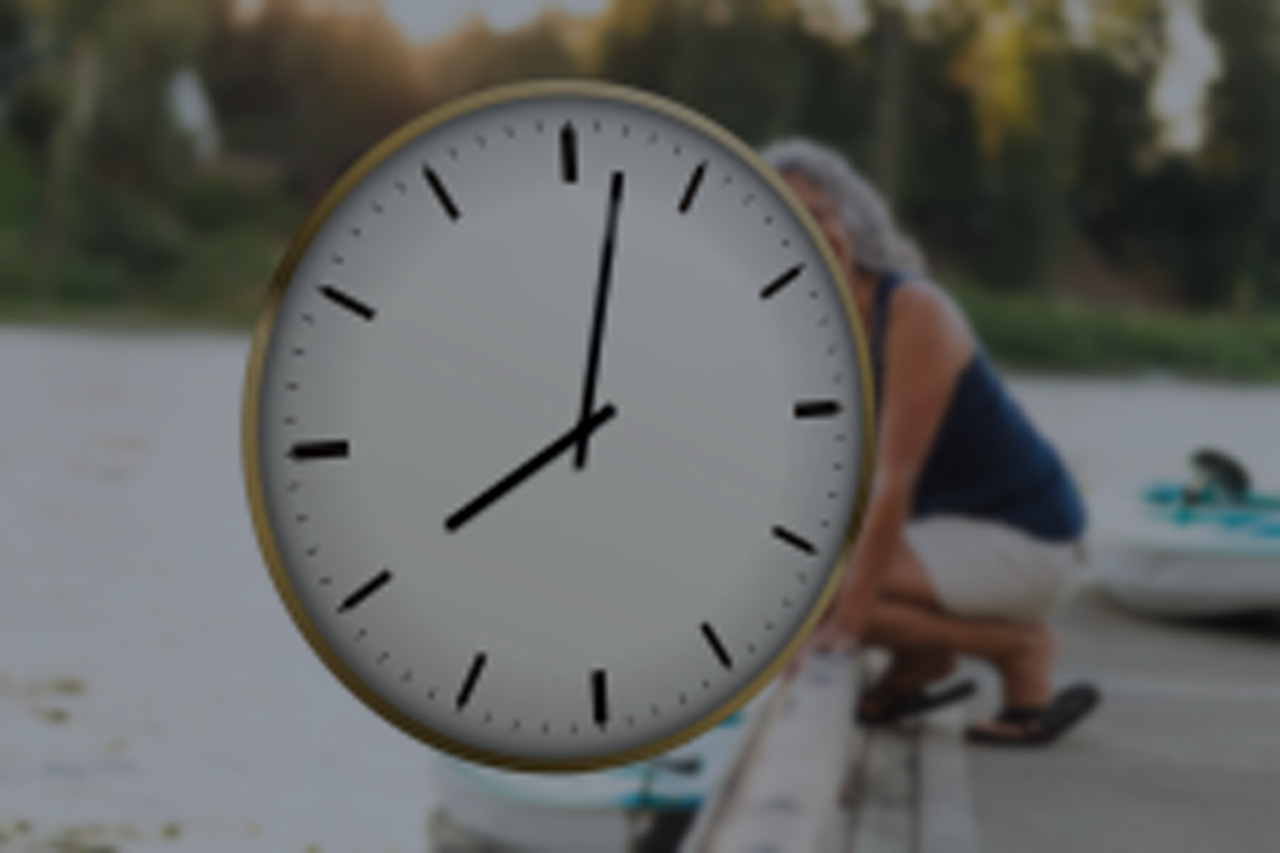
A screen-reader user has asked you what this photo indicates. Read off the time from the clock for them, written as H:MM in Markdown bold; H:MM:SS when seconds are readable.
**8:02**
